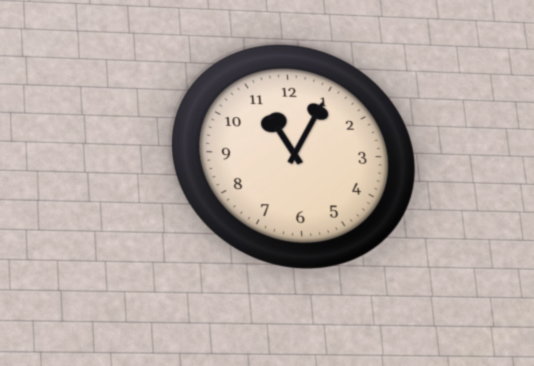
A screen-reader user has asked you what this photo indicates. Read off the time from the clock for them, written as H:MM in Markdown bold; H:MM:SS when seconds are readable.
**11:05**
